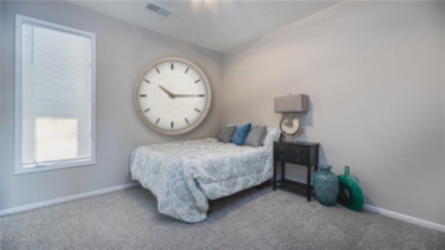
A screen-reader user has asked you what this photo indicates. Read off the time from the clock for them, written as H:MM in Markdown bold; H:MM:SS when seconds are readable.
**10:15**
